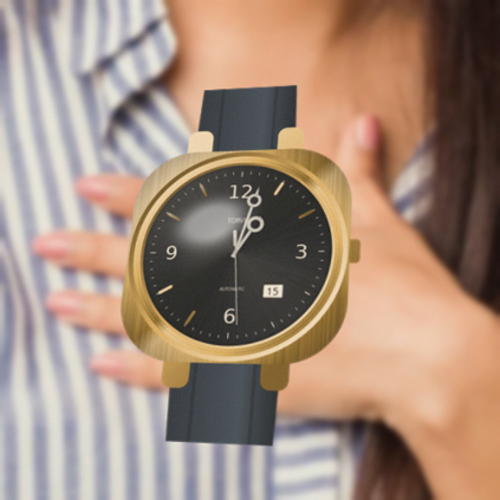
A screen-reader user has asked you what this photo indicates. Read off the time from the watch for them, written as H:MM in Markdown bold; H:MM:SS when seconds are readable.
**1:02:29**
